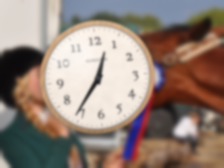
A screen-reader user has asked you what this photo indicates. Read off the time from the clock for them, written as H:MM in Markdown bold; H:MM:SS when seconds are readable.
**12:36**
